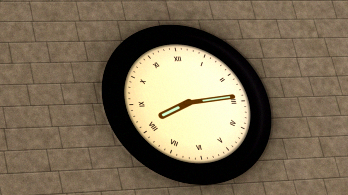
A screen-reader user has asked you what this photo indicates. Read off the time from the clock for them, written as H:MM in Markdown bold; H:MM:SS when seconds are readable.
**8:14**
